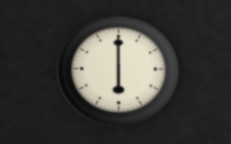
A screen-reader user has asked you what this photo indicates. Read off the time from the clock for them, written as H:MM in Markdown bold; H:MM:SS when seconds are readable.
**6:00**
